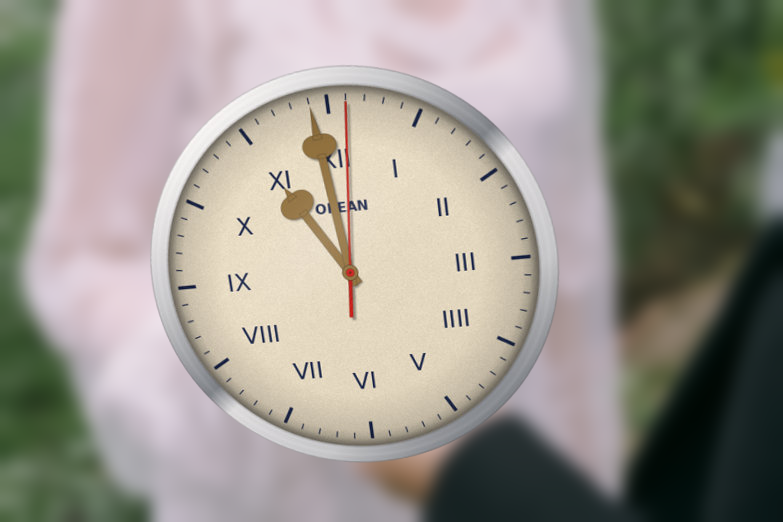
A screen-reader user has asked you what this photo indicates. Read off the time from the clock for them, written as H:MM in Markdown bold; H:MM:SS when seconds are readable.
**10:59:01**
